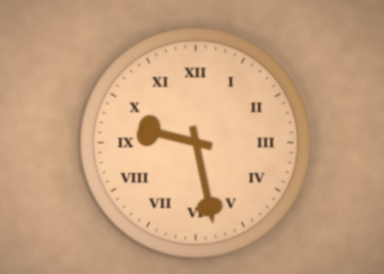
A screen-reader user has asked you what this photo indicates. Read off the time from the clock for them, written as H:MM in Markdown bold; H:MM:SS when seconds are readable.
**9:28**
